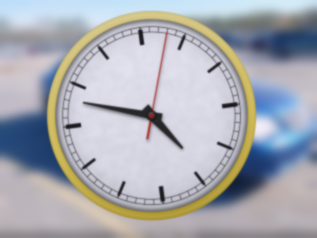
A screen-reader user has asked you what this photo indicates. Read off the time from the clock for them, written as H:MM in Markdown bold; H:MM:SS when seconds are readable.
**4:48:03**
